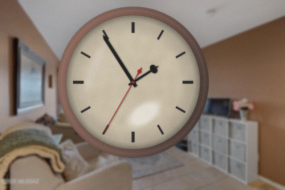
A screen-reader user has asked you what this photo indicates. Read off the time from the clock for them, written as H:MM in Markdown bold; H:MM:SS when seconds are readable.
**1:54:35**
